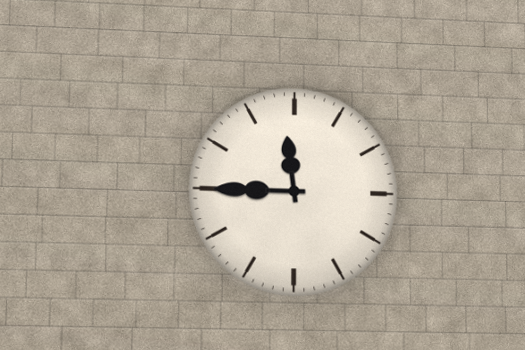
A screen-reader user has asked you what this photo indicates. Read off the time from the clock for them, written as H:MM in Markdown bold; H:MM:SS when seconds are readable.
**11:45**
